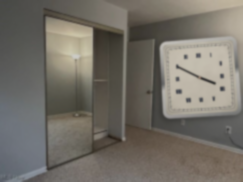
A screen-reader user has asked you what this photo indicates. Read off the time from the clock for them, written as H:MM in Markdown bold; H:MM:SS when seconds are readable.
**3:50**
